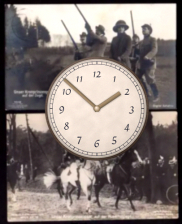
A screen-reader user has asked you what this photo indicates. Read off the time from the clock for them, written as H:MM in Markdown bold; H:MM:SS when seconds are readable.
**1:52**
